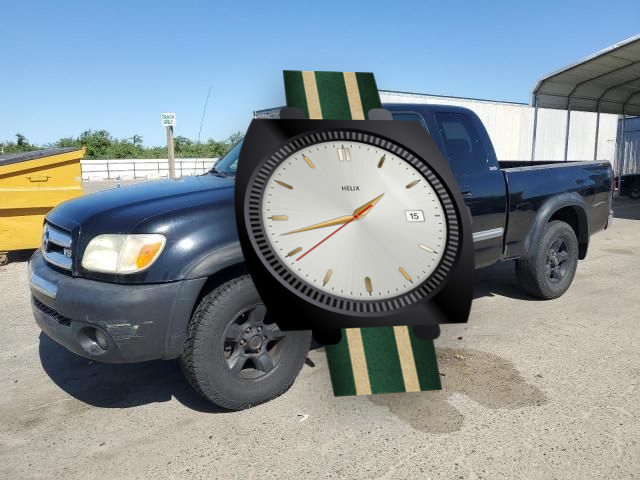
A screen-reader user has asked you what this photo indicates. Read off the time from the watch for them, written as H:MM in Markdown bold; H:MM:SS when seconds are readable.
**1:42:39**
